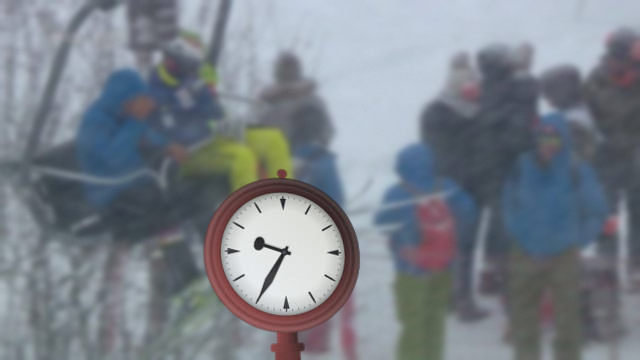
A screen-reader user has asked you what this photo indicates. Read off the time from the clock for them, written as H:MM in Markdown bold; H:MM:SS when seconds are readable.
**9:35**
